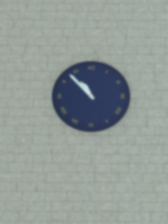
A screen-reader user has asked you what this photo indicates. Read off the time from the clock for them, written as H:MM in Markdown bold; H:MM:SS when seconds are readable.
**10:53**
